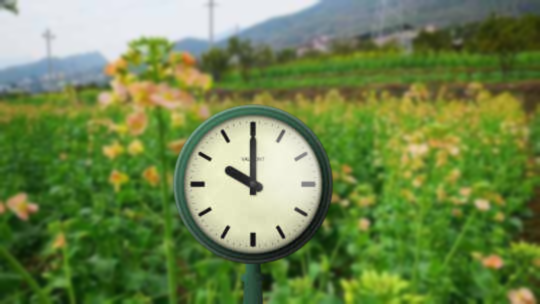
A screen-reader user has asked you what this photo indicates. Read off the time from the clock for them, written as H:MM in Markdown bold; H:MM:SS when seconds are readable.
**10:00**
